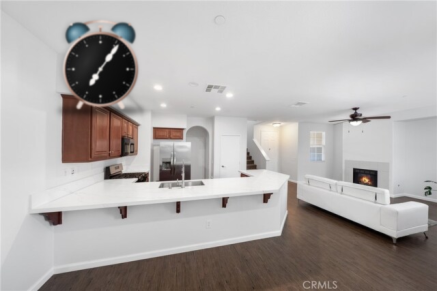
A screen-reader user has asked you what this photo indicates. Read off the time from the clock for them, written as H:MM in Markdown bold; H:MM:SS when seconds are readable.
**7:06**
